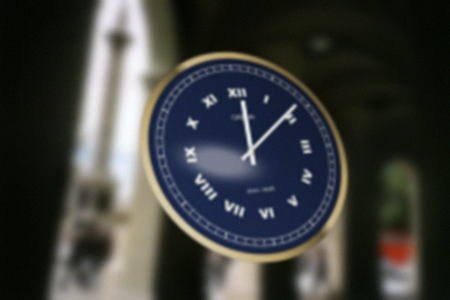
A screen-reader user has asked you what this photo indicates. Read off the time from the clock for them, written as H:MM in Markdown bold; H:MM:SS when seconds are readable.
**12:09**
